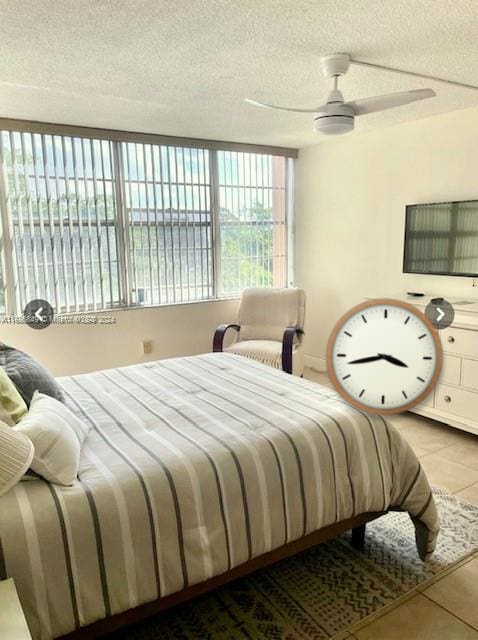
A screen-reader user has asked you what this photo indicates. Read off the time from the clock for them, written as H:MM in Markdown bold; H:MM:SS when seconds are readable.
**3:43**
